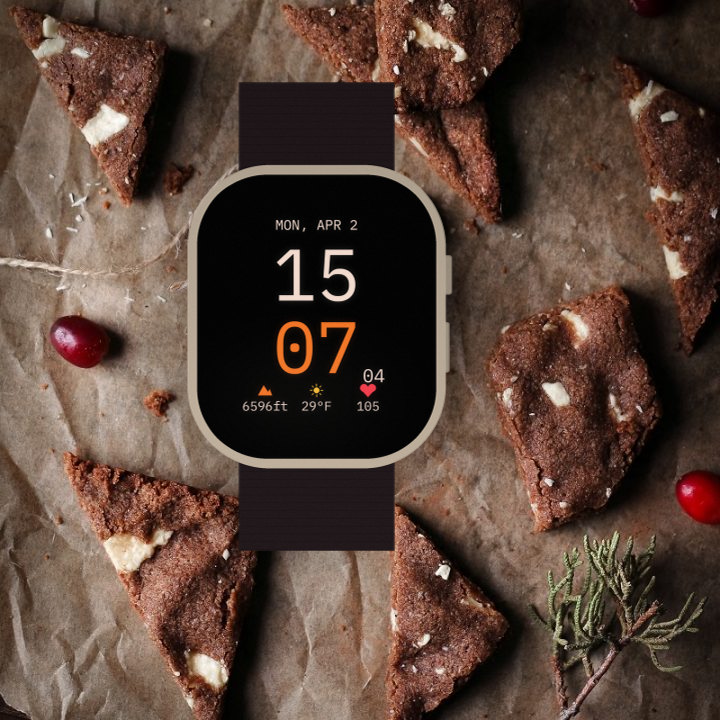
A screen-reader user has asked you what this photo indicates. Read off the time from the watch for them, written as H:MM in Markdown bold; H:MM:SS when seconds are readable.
**15:07:04**
